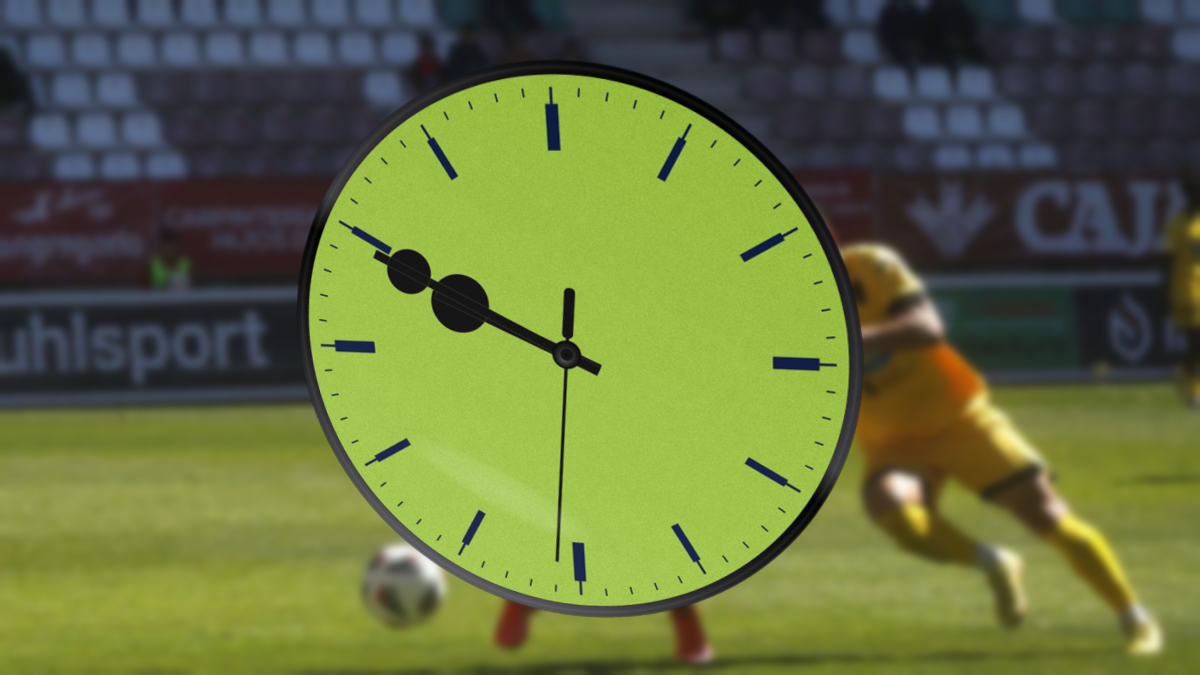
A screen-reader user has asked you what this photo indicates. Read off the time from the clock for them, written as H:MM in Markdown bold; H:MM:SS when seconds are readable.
**9:49:31**
